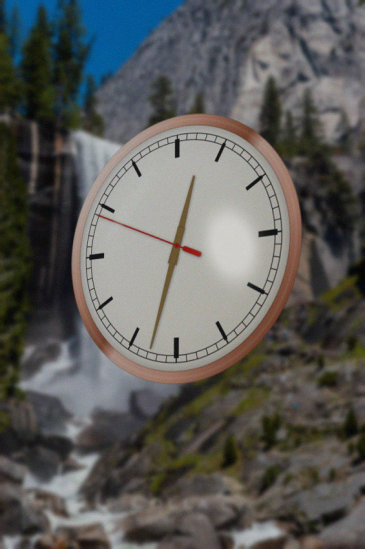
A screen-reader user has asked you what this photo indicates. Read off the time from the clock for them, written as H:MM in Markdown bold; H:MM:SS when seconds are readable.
**12:32:49**
